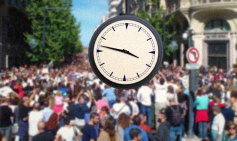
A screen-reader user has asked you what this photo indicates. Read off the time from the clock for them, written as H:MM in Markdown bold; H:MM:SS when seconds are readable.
**3:47**
